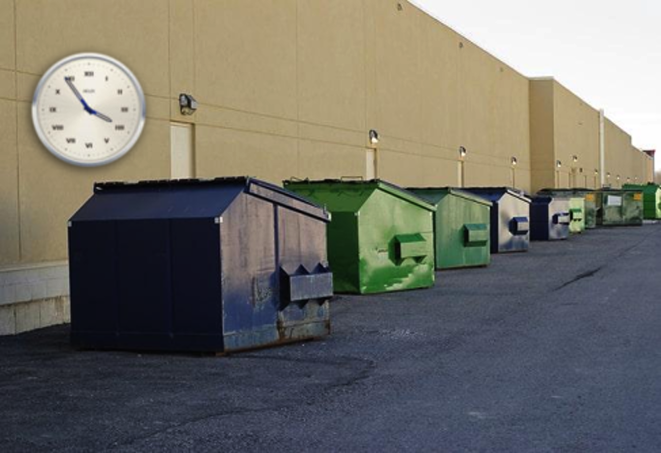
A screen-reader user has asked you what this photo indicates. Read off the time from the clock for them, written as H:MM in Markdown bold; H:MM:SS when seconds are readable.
**3:54**
